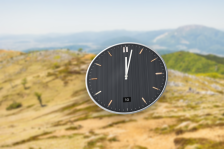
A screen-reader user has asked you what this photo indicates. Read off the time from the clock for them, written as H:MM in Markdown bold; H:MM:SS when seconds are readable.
**12:02**
